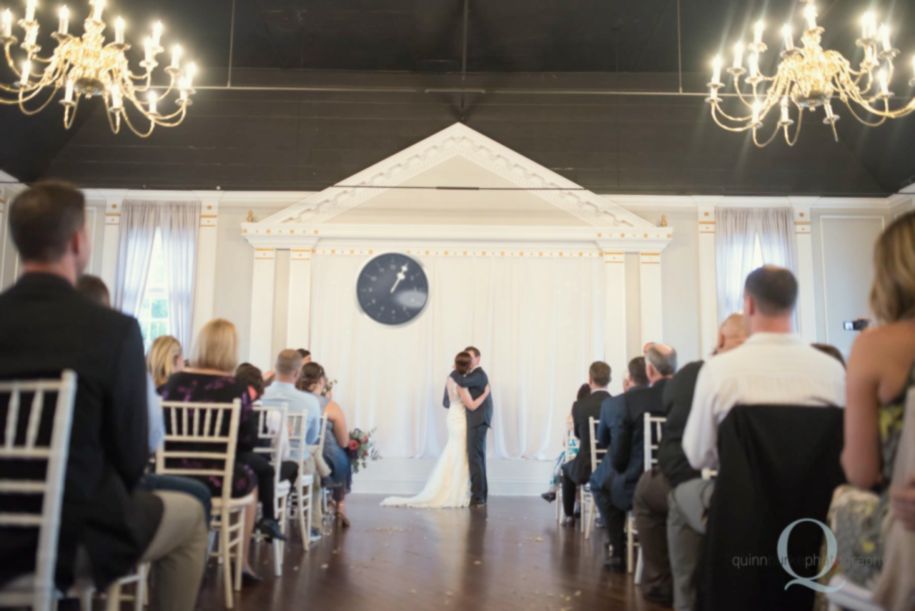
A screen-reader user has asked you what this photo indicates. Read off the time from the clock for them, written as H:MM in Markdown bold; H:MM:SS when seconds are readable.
**1:05**
